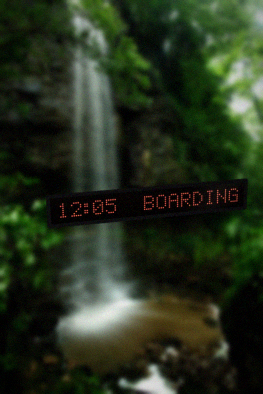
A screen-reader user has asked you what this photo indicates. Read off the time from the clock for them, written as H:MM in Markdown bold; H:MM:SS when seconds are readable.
**12:05**
